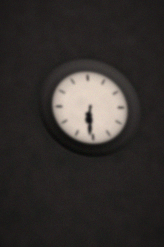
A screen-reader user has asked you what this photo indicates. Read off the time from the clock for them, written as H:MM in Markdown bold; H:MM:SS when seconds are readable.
**6:31**
